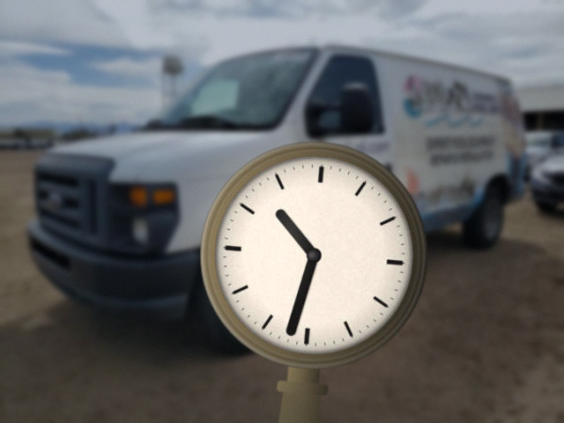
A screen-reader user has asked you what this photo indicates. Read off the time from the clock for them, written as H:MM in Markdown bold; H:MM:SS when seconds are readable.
**10:32**
